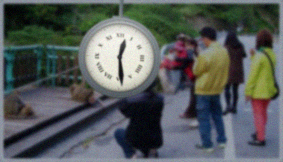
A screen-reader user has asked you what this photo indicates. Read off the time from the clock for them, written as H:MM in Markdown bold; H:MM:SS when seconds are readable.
**12:29**
